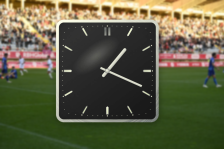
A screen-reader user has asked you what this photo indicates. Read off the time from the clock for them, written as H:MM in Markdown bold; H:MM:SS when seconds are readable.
**1:19**
